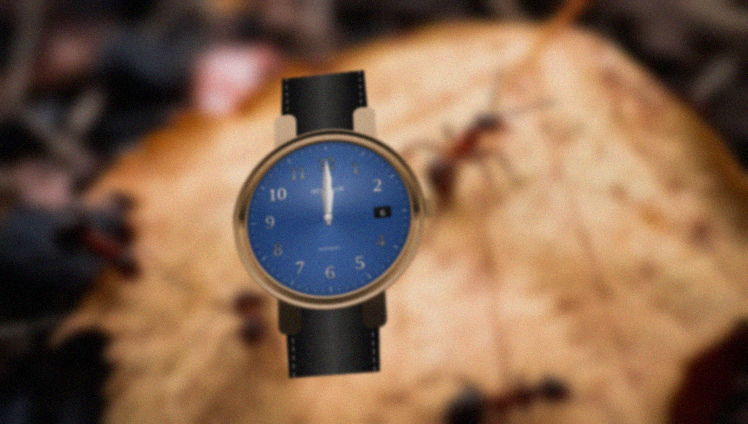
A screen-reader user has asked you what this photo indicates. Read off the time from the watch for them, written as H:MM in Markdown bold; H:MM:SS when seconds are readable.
**12:00**
